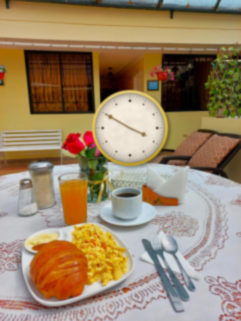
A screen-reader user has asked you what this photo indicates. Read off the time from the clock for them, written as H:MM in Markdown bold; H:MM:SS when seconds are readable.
**3:50**
